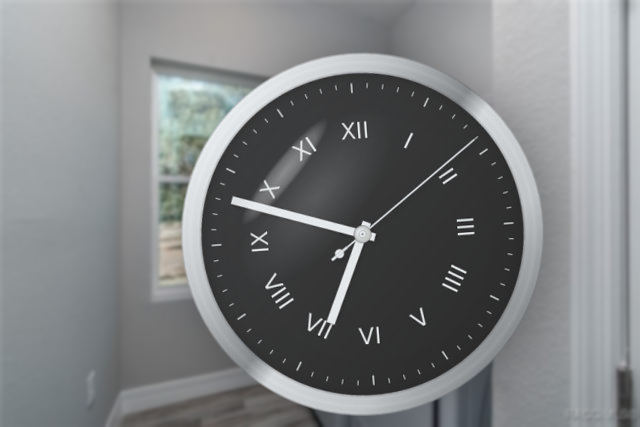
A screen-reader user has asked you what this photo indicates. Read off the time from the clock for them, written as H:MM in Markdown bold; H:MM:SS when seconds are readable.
**6:48:09**
